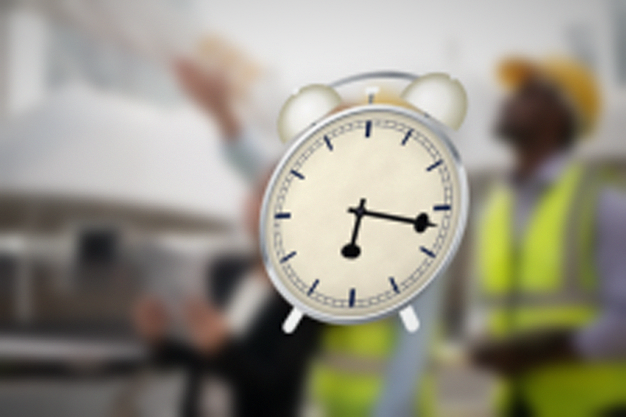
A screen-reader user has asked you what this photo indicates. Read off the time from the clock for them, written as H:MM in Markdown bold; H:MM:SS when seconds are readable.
**6:17**
